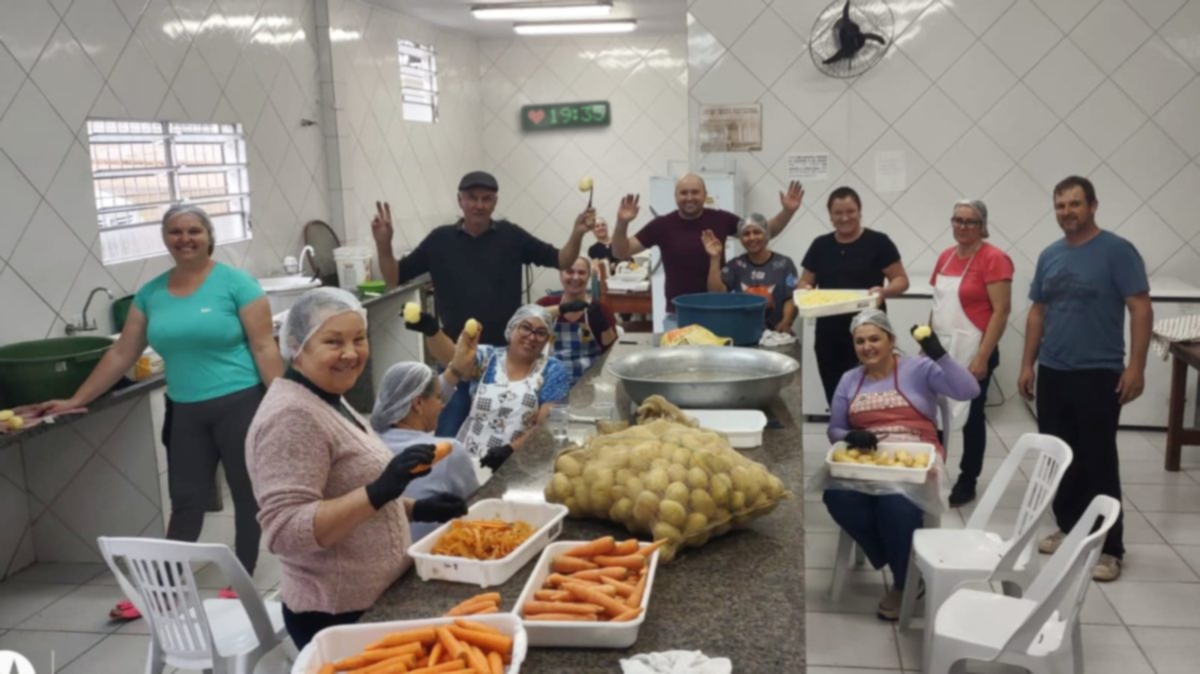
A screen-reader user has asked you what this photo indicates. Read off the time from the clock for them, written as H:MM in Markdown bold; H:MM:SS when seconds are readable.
**19:35**
